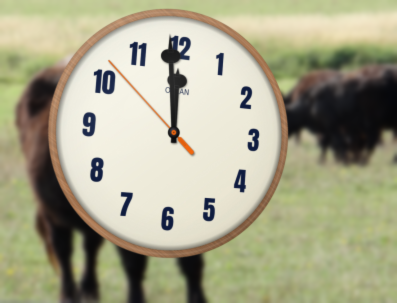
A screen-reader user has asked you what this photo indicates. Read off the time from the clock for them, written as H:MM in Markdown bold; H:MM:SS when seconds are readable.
**11:58:52**
